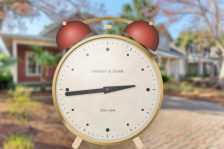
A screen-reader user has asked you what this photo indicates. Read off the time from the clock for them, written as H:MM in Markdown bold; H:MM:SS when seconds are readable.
**2:44**
